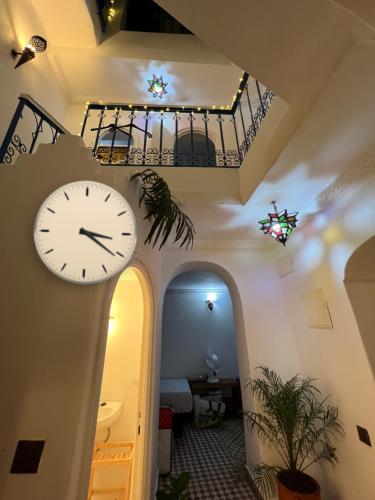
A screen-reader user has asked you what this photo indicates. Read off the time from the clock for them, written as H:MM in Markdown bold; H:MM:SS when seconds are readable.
**3:21**
